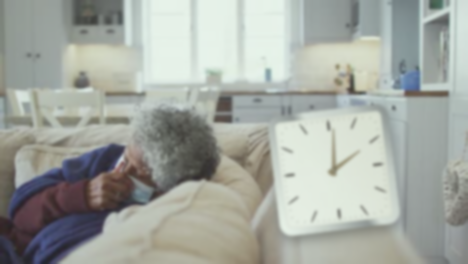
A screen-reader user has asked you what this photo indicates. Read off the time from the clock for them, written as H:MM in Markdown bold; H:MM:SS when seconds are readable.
**2:01**
